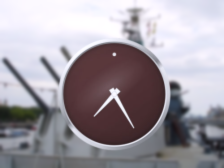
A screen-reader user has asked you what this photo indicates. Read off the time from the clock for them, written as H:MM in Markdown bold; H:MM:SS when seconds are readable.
**7:25**
